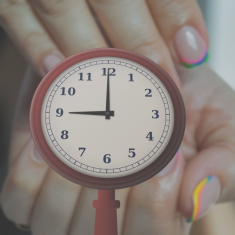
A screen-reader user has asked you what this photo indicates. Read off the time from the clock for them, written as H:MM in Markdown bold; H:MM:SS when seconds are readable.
**9:00**
